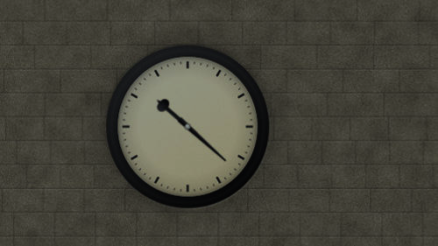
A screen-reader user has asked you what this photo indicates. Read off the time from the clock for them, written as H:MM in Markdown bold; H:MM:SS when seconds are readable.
**10:22**
